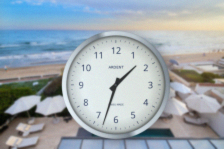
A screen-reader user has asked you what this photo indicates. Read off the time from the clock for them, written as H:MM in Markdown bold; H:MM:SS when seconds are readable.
**1:33**
